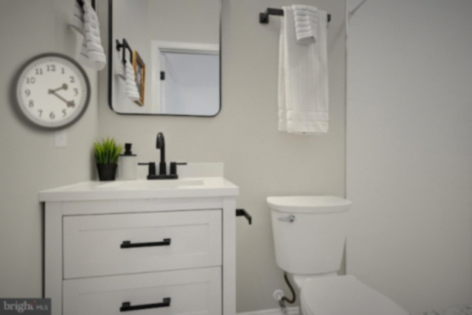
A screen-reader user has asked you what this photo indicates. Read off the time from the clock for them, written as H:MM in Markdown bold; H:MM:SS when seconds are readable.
**2:21**
